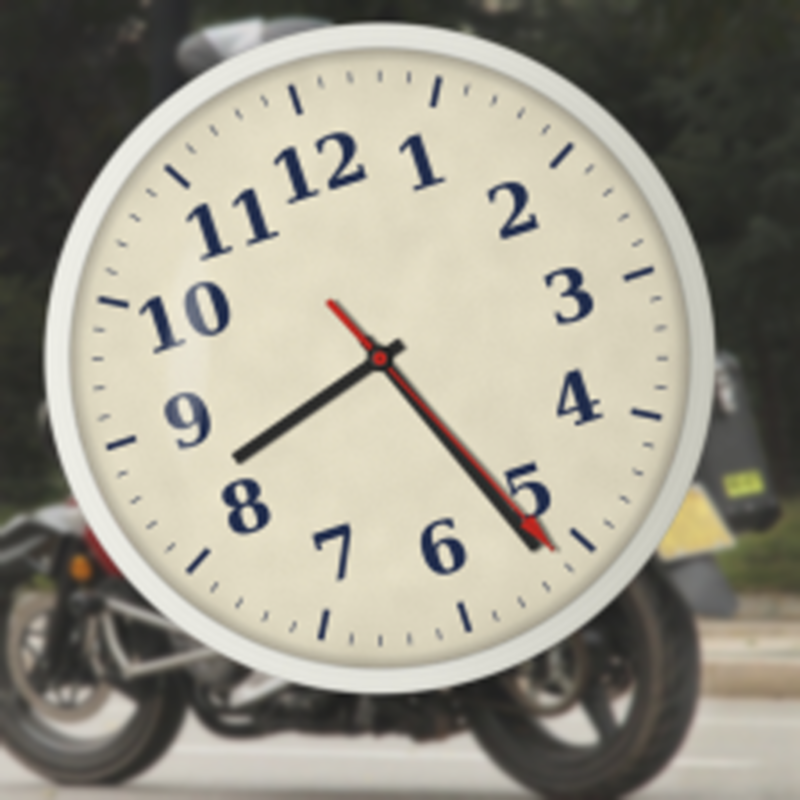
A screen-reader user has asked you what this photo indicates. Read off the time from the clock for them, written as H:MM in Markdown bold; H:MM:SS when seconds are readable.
**8:26:26**
